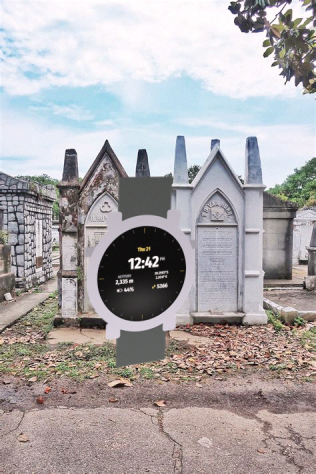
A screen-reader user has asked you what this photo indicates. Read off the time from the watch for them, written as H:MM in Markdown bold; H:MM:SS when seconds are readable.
**12:42**
